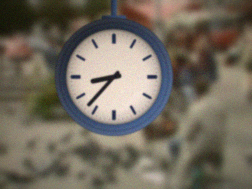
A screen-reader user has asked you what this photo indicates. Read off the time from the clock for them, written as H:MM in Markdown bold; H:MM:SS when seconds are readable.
**8:37**
